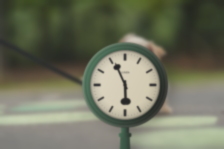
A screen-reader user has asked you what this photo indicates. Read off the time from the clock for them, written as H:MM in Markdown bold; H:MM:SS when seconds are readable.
**5:56**
